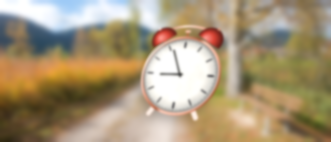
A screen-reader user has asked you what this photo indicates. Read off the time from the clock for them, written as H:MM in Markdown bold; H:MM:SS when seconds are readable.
**8:56**
